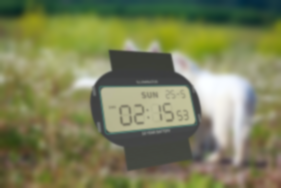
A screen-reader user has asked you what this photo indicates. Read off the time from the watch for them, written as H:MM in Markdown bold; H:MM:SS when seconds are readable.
**2:15**
